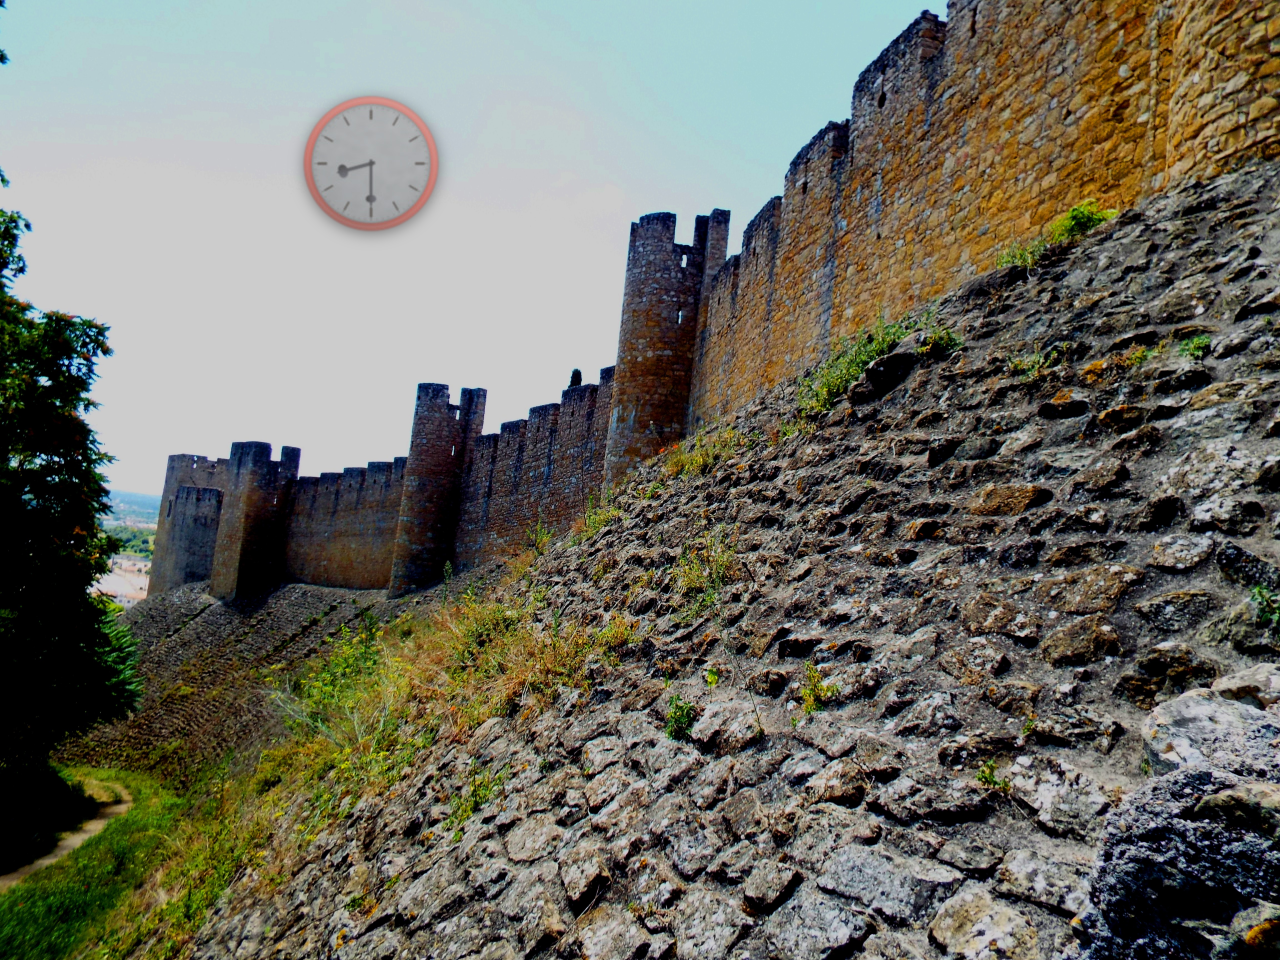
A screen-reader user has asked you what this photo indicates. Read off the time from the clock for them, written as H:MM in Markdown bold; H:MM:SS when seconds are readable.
**8:30**
